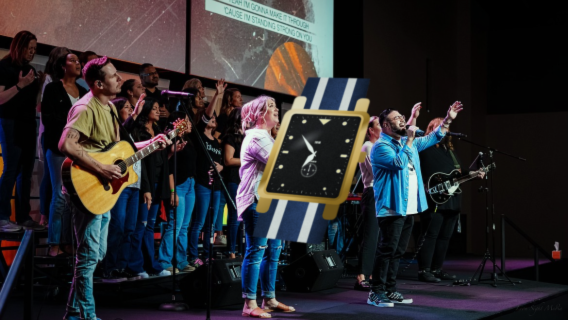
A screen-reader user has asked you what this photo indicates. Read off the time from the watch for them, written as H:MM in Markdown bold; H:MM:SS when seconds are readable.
**6:53**
